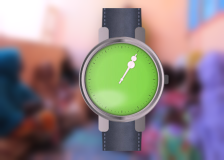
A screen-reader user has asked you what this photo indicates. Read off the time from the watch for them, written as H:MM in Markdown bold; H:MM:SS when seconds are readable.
**1:05**
